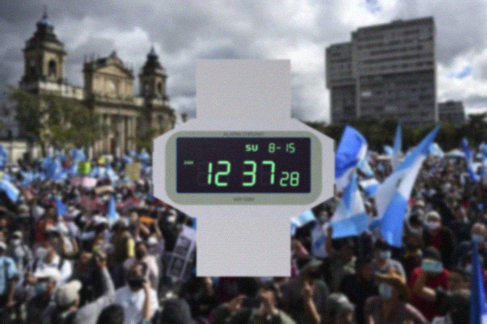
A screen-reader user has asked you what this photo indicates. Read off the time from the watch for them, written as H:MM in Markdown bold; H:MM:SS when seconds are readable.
**12:37:28**
